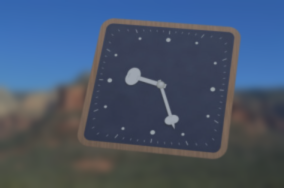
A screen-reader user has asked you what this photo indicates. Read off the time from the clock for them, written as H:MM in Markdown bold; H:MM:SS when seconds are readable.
**9:26**
